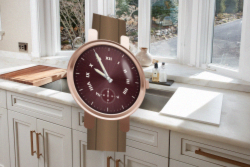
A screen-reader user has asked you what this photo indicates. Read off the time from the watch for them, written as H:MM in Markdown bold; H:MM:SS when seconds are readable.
**9:55**
